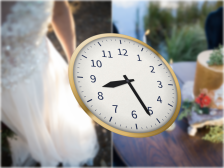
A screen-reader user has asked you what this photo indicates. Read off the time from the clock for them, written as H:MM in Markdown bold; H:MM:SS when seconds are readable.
**8:26**
